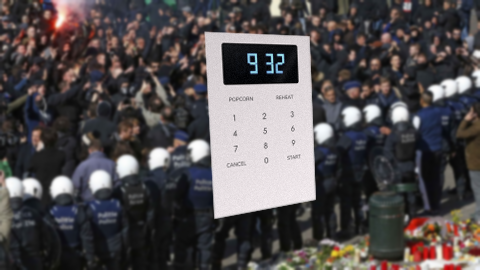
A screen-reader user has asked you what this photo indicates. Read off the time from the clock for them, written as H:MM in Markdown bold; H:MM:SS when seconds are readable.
**9:32**
